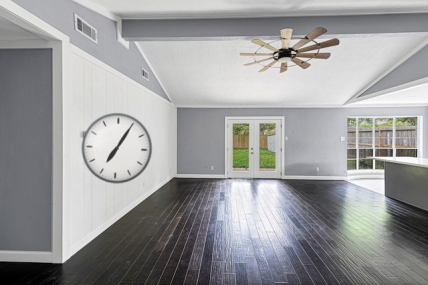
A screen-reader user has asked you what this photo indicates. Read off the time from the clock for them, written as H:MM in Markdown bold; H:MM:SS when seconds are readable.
**7:05**
